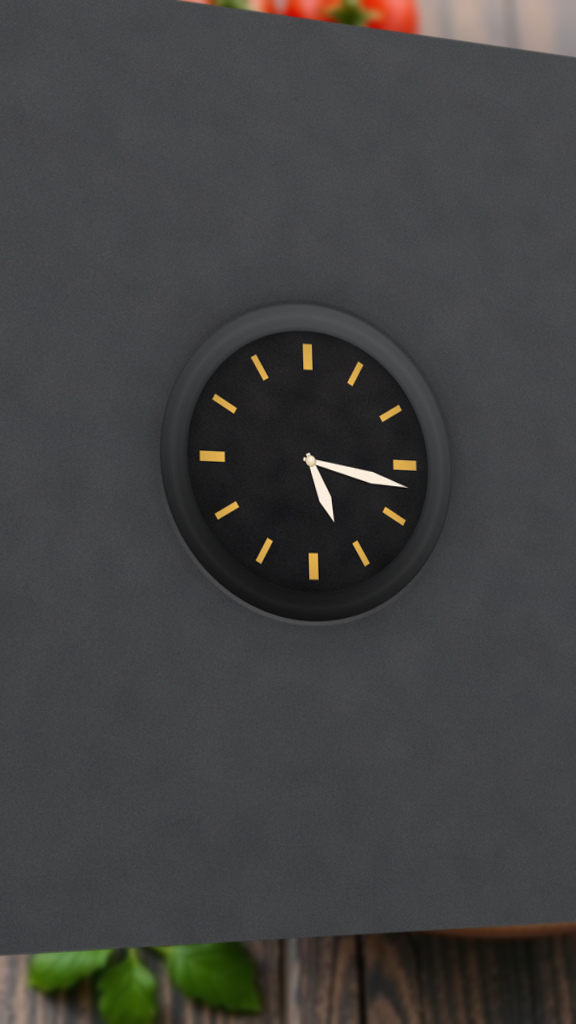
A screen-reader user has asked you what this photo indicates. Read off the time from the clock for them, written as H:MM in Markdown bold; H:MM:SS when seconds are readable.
**5:17**
